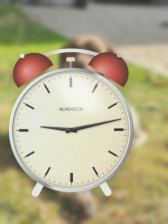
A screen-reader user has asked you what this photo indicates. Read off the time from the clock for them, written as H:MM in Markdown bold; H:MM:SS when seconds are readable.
**9:13**
